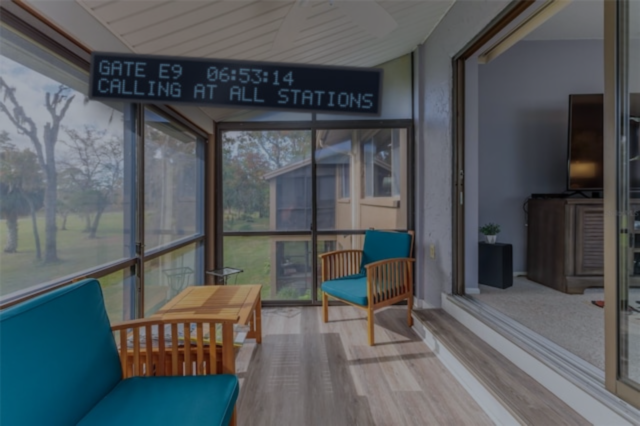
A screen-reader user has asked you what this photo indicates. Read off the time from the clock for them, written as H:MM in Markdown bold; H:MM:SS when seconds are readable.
**6:53:14**
